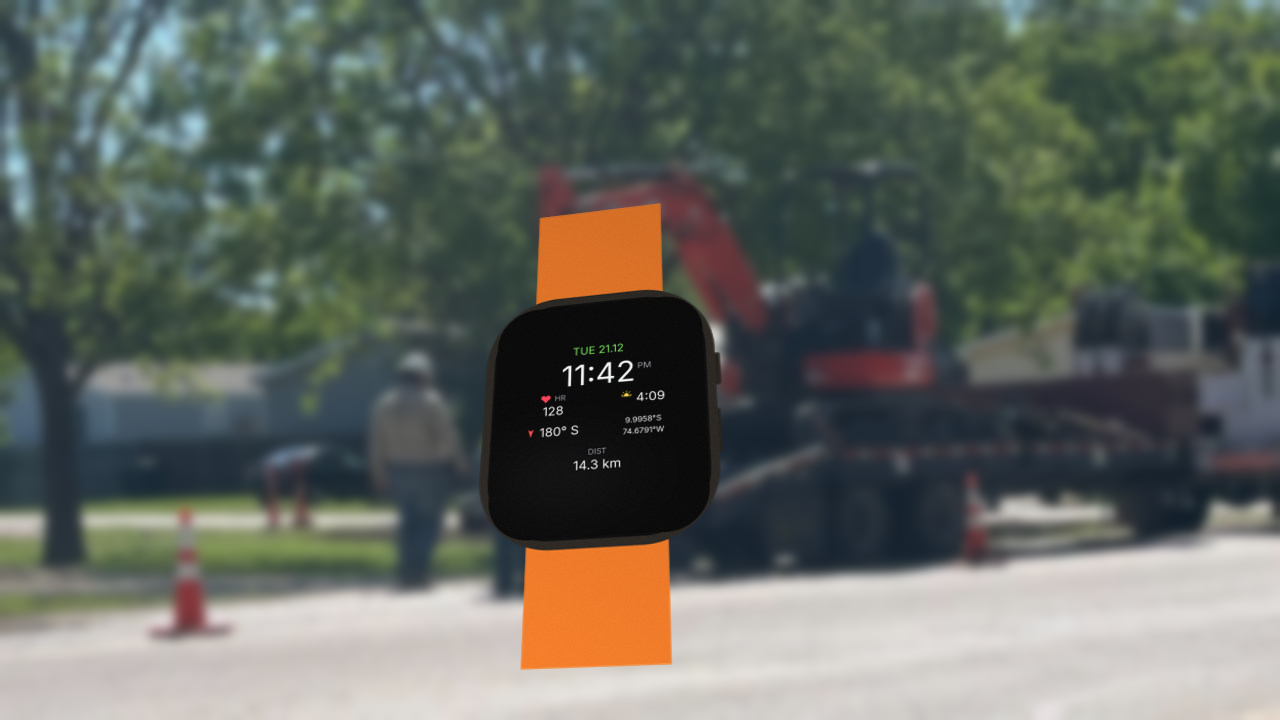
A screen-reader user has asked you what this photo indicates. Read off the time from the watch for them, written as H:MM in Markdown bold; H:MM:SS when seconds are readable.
**11:42**
